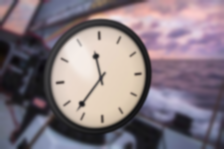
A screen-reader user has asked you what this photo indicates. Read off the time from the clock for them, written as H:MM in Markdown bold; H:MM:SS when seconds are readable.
**11:37**
